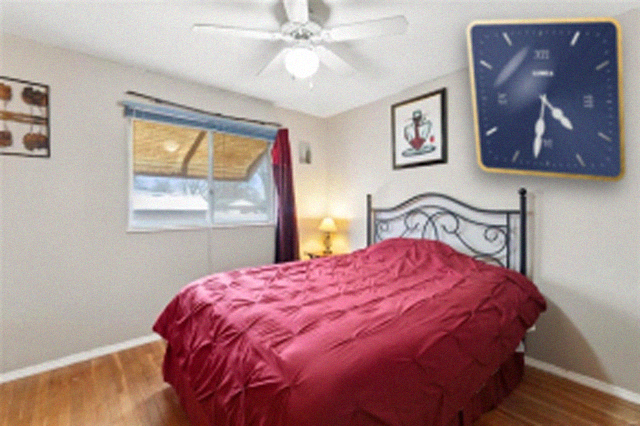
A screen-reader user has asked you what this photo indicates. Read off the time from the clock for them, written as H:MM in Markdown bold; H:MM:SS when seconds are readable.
**4:32**
